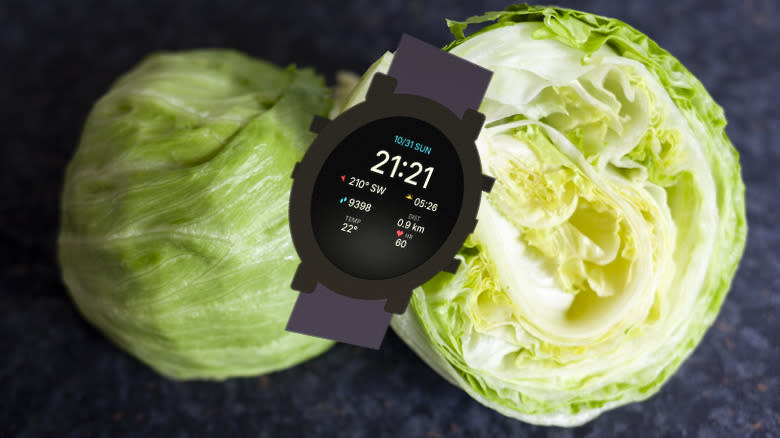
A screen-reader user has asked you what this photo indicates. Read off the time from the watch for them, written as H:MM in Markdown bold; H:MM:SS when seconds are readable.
**21:21**
